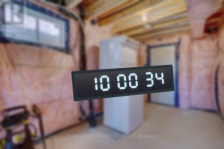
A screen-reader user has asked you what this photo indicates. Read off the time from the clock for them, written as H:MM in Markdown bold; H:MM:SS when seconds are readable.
**10:00:34**
